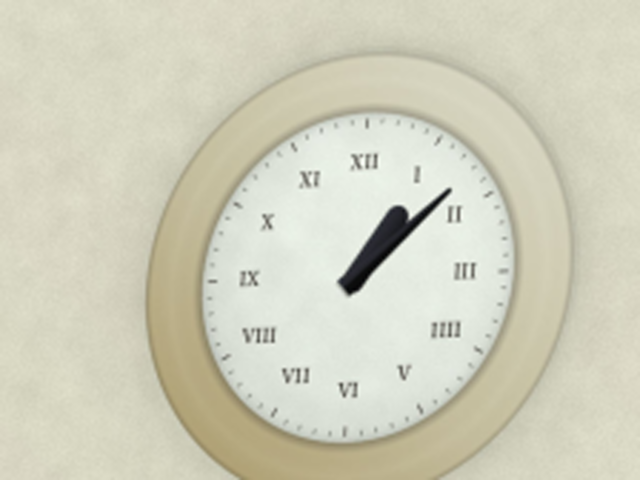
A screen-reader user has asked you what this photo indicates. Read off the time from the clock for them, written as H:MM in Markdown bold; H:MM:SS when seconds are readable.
**1:08**
